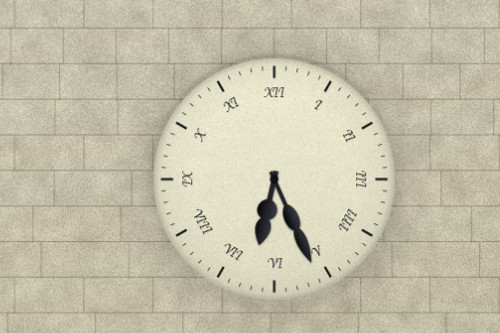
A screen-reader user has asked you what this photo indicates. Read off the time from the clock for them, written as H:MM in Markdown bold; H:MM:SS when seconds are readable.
**6:26**
